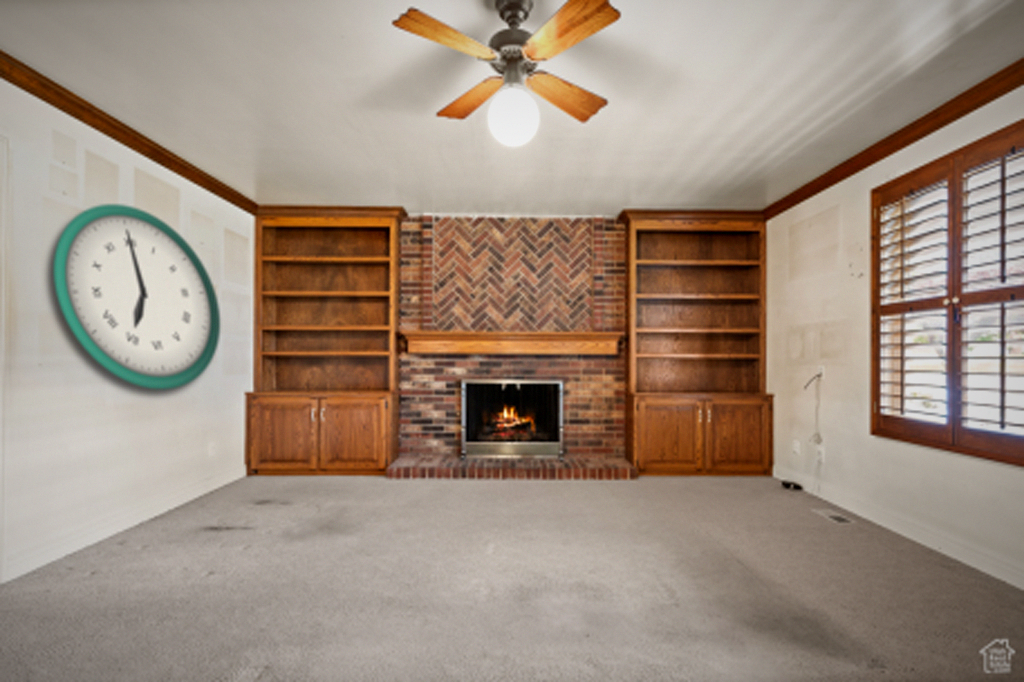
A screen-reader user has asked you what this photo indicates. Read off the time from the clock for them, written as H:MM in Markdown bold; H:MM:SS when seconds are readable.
**7:00**
